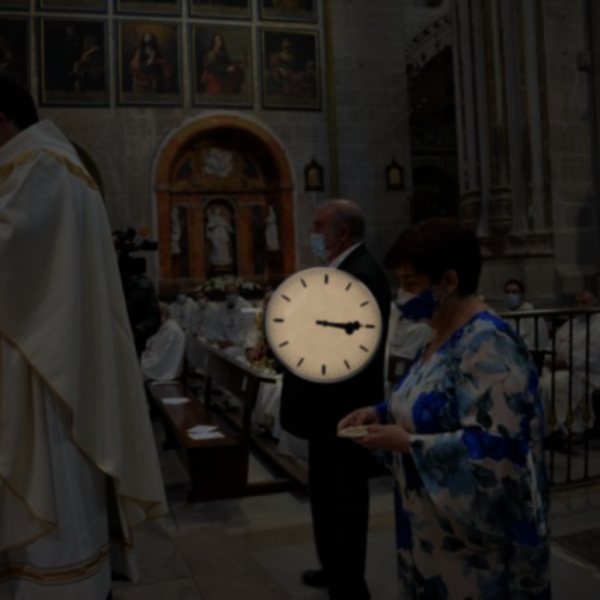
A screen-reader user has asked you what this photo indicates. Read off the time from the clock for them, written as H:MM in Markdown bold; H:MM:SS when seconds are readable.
**3:15**
